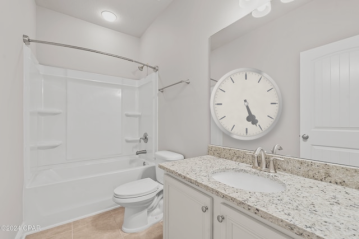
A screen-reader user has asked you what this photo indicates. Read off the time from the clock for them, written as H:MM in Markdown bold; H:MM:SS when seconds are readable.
**5:26**
